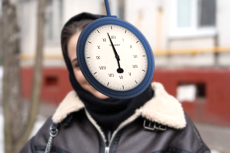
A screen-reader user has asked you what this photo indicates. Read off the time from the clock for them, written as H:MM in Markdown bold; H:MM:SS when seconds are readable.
**5:58**
